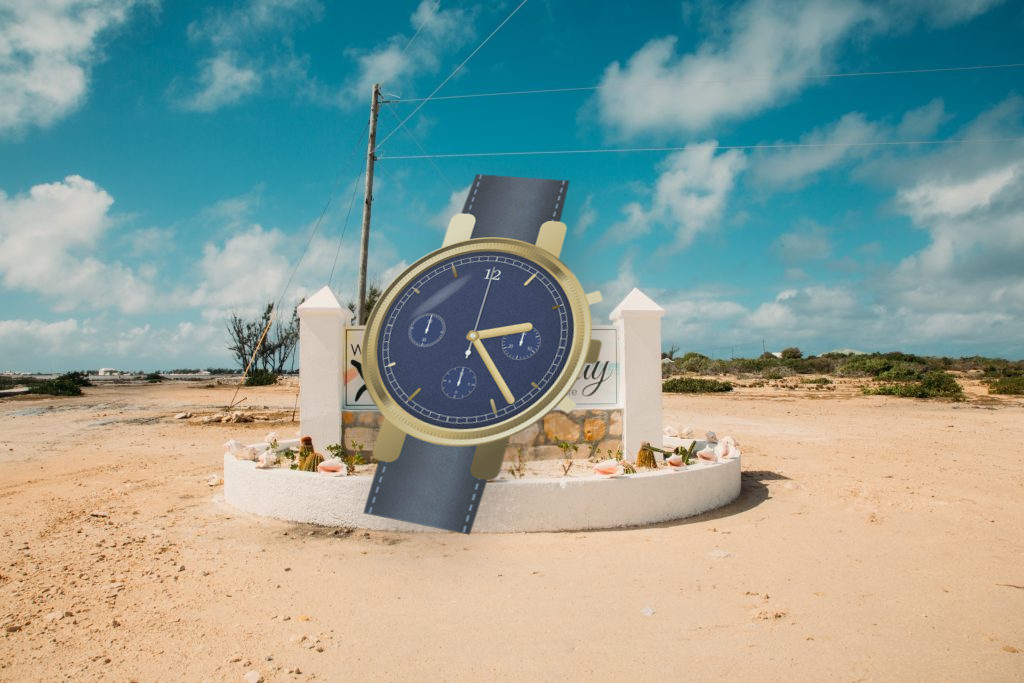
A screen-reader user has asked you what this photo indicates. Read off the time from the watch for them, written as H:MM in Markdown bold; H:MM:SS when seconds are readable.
**2:23**
